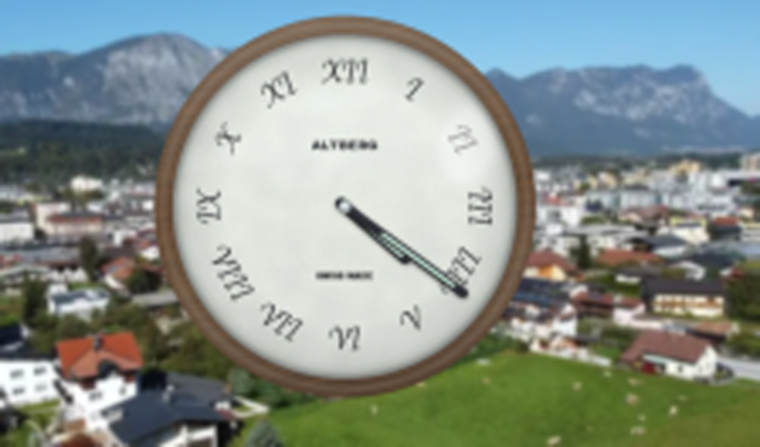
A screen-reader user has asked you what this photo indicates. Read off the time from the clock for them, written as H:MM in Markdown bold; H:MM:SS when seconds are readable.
**4:21**
